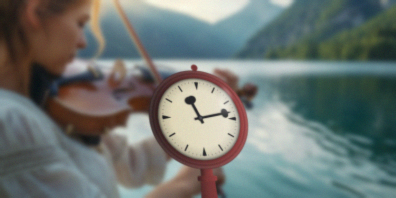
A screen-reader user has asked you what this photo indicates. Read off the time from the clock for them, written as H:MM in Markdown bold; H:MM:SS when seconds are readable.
**11:13**
